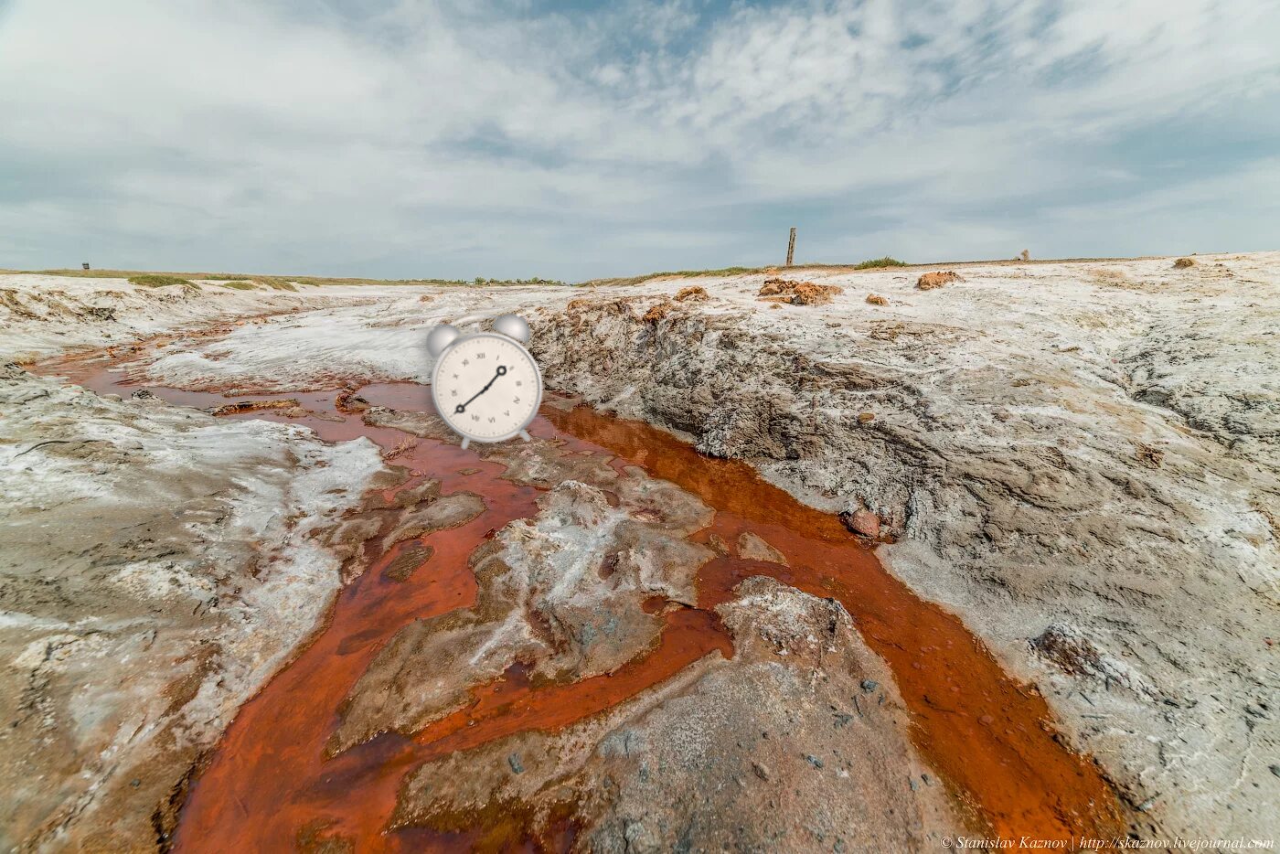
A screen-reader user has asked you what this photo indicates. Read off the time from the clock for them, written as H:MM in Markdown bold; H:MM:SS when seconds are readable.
**1:40**
